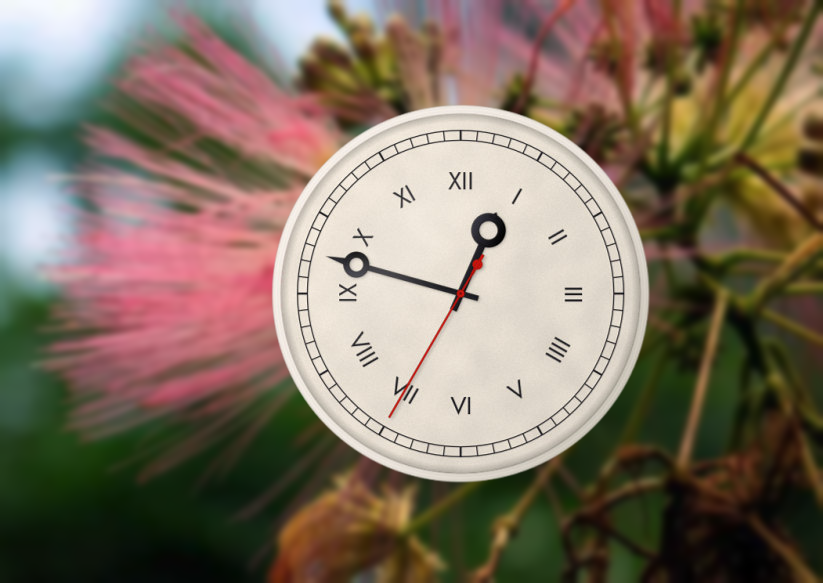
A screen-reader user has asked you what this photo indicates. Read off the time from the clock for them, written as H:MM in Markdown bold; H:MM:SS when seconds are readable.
**12:47:35**
